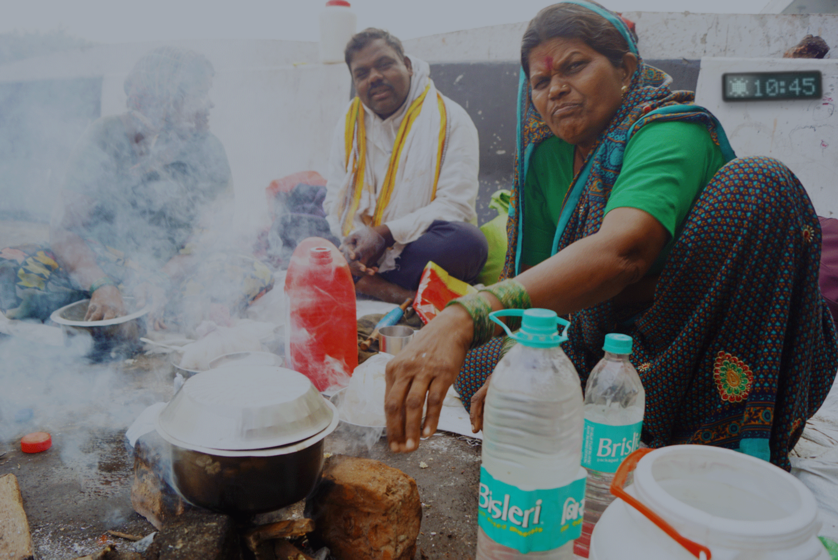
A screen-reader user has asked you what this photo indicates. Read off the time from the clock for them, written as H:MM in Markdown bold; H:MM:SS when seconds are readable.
**10:45**
